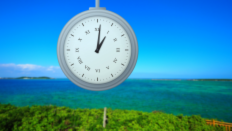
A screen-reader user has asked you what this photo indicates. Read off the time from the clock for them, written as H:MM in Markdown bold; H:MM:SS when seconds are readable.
**1:01**
